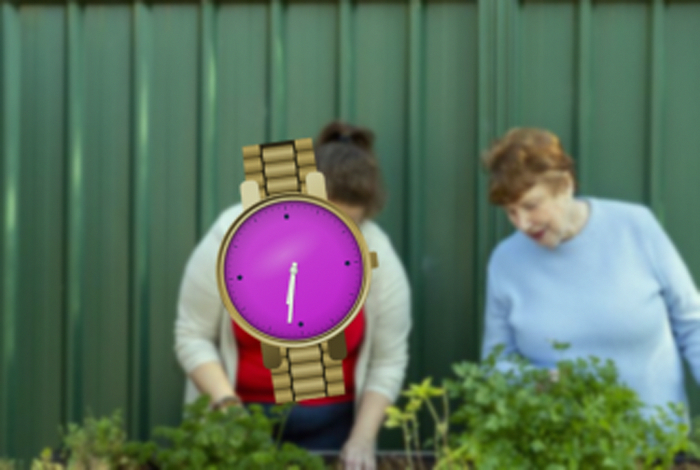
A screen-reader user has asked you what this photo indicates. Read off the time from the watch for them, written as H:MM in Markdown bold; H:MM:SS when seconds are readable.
**6:32**
